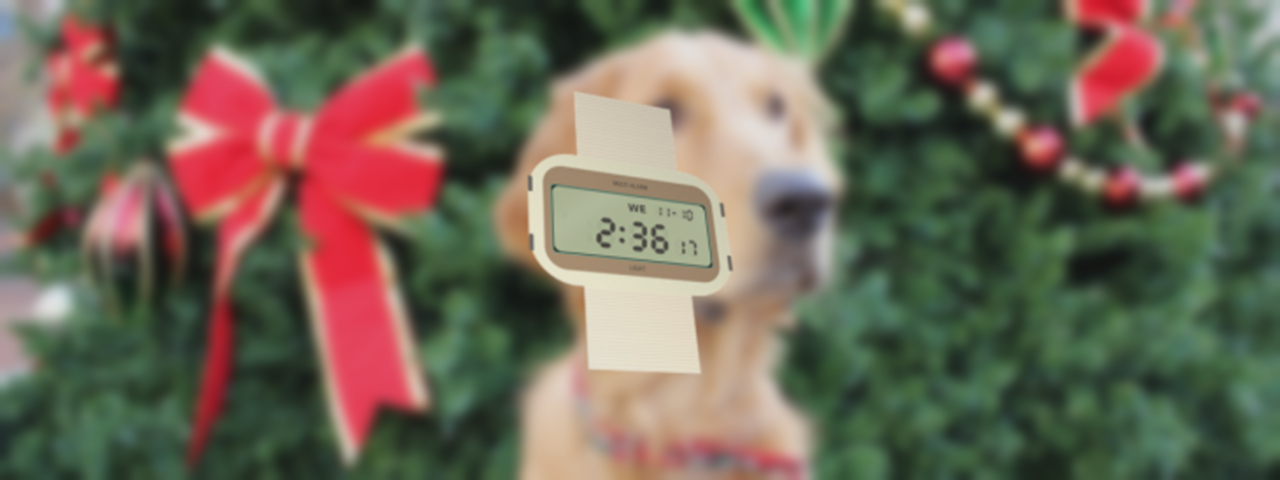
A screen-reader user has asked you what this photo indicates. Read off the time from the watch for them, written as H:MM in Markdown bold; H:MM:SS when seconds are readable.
**2:36:17**
